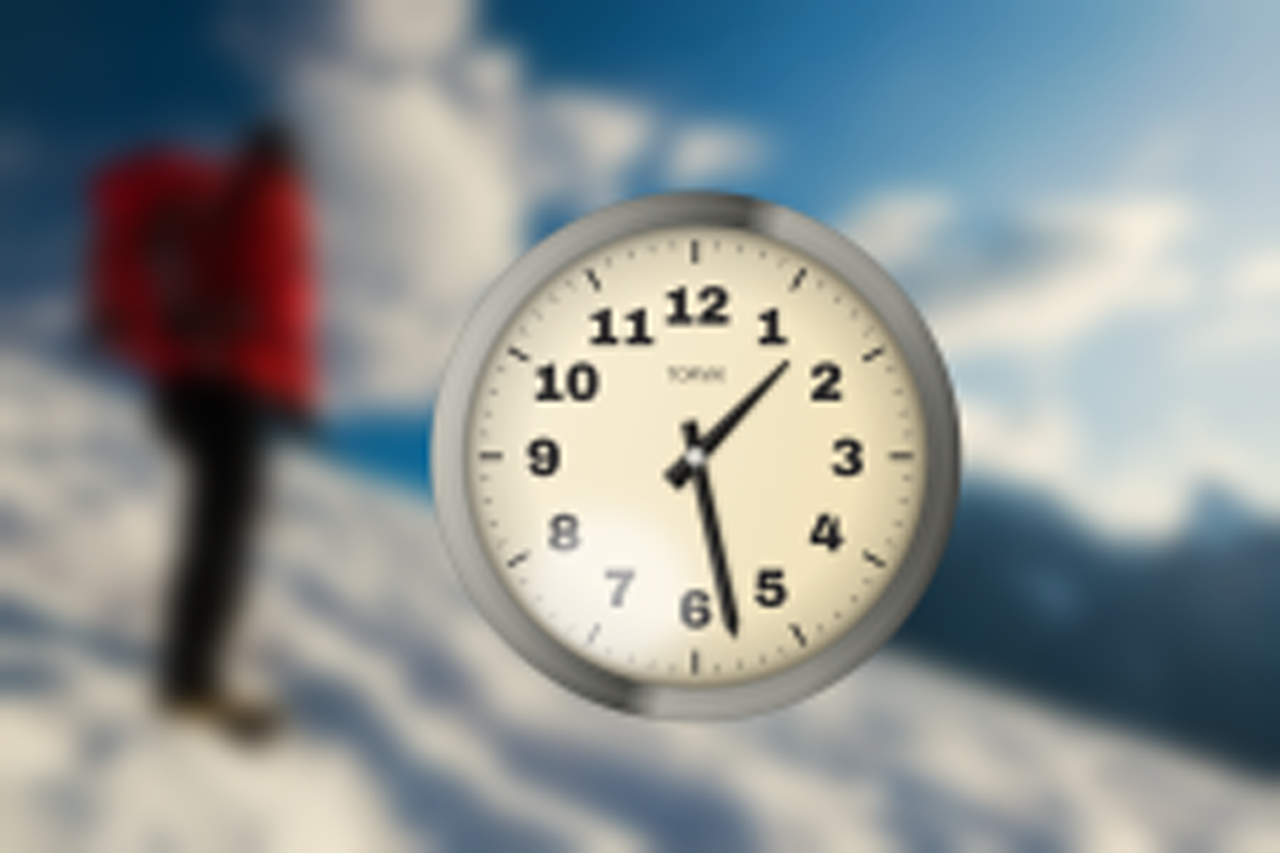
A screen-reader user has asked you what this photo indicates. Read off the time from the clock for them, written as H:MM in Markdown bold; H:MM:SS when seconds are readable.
**1:28**
